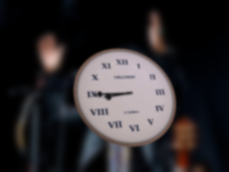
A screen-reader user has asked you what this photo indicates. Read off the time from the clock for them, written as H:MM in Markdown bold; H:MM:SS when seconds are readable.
**8:45**
